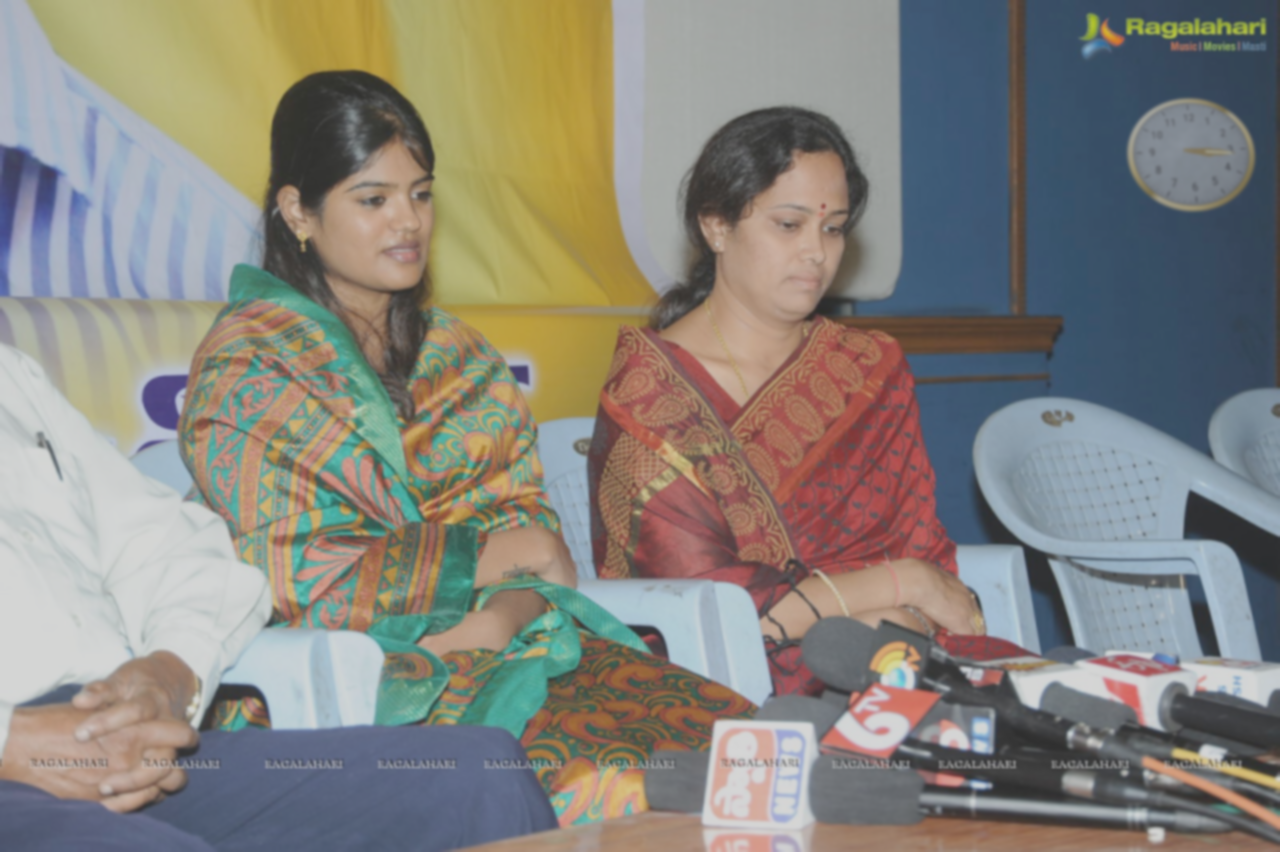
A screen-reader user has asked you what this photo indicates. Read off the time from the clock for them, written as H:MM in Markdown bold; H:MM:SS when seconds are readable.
**3:16**
